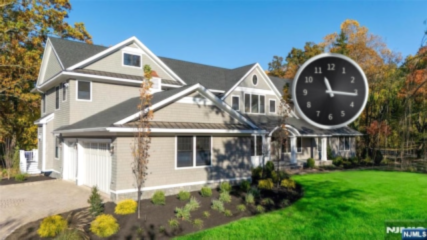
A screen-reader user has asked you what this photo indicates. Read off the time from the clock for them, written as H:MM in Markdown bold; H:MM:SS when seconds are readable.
**11:16**
